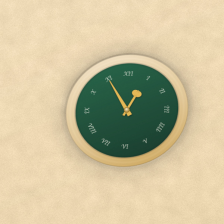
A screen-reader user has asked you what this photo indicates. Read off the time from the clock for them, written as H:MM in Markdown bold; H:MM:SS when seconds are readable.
**12:55**
